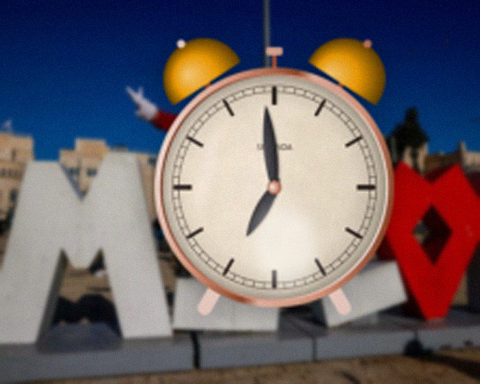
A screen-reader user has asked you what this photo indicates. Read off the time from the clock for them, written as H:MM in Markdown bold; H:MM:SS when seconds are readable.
**6:59**
